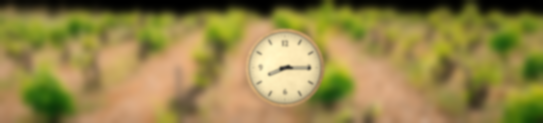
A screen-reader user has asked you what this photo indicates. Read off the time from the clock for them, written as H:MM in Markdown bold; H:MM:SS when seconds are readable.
**8:15**
